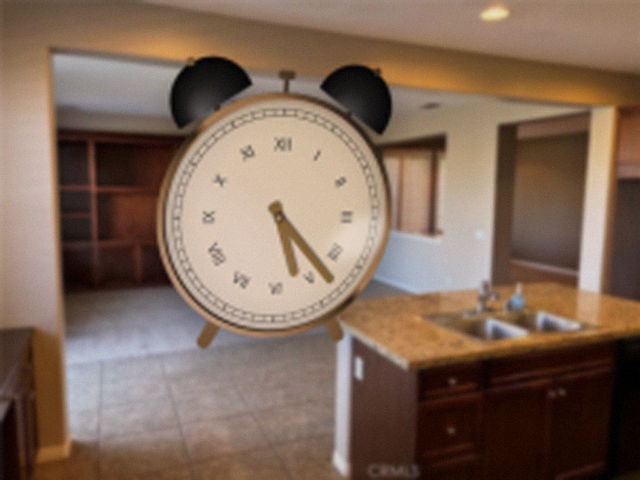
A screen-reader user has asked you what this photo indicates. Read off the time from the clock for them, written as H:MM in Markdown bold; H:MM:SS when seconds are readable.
**5:23**
